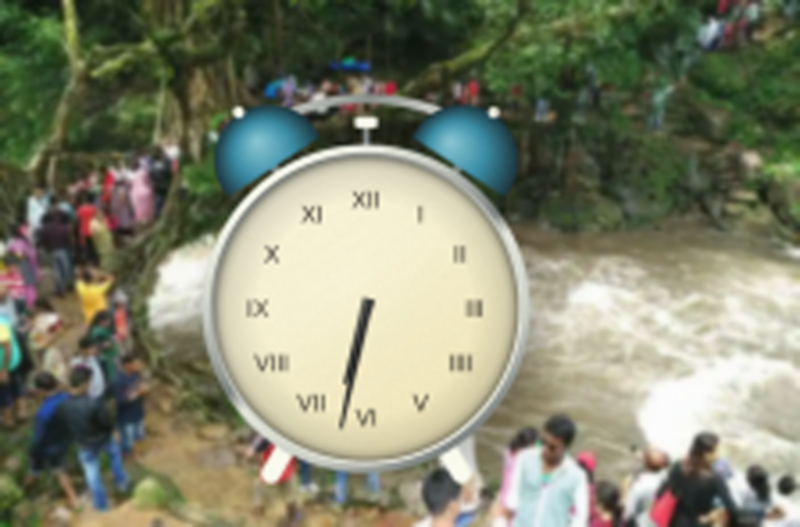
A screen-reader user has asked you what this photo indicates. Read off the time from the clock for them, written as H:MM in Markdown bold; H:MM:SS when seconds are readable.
**6:32**
